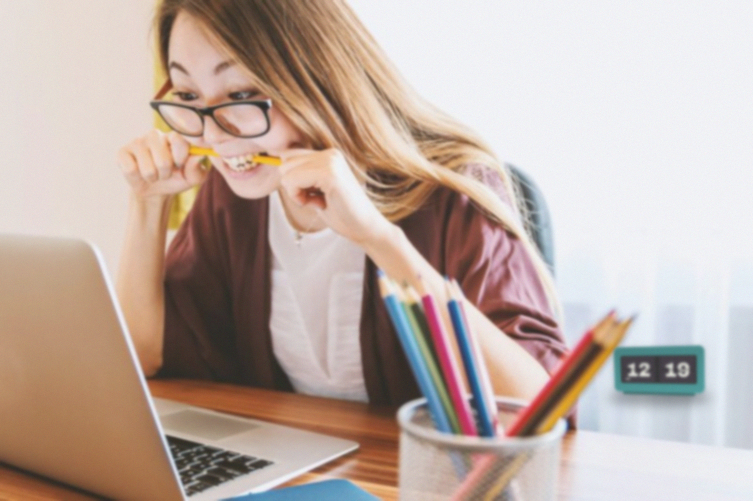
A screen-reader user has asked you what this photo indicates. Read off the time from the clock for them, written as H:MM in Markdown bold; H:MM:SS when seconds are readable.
**12:19**
